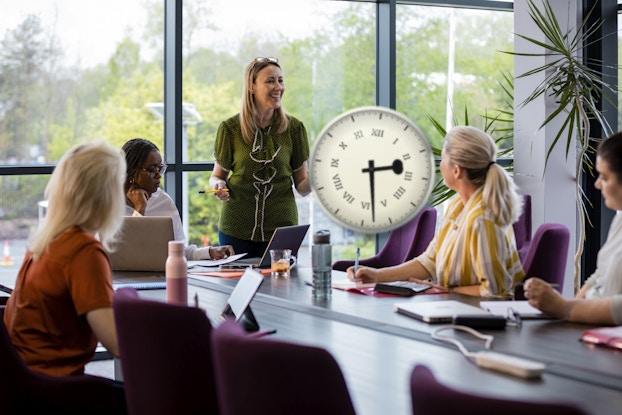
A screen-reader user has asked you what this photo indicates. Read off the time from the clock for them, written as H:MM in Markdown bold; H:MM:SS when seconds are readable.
**2:28**
